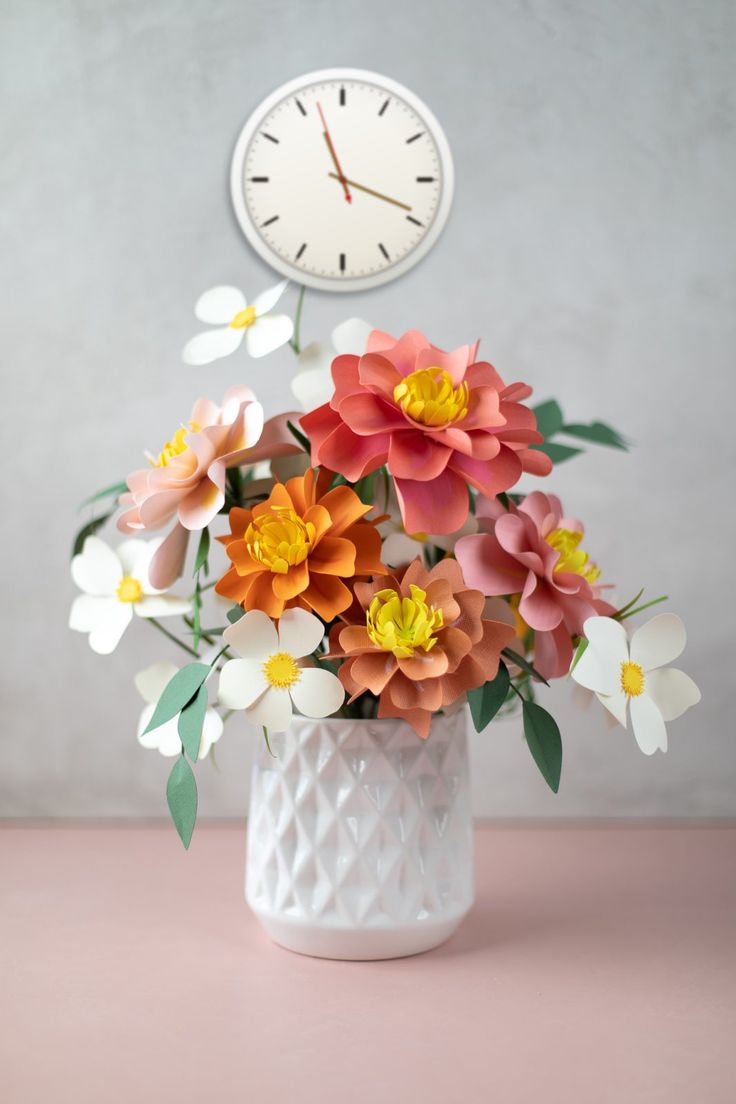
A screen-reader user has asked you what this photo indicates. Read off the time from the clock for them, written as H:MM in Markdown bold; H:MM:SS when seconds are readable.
**11:18:57**
